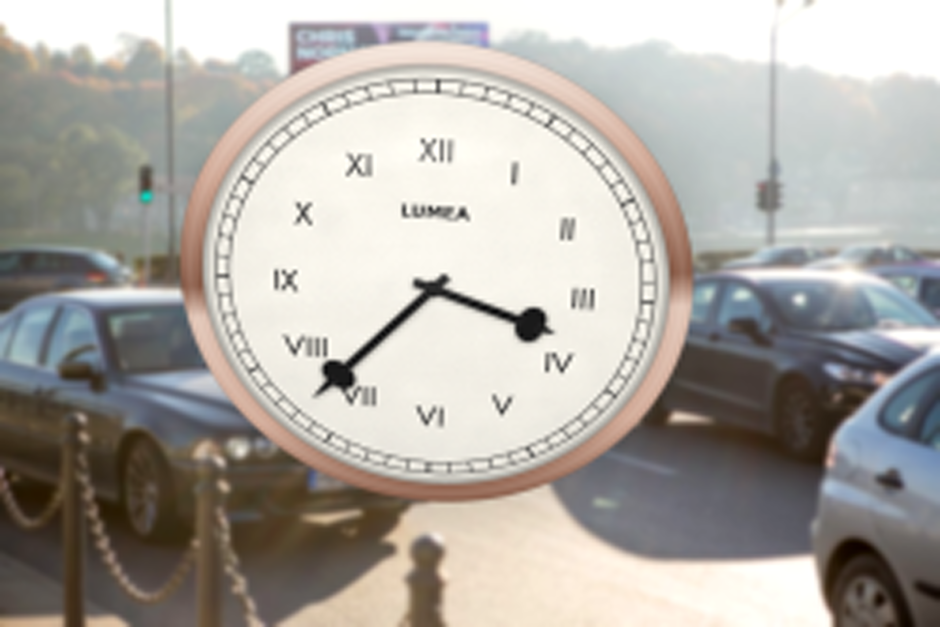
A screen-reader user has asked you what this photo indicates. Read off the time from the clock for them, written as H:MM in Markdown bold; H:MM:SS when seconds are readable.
**3:37**
